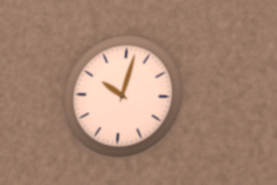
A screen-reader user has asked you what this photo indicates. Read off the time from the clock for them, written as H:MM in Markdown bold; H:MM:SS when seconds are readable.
**10:02**
